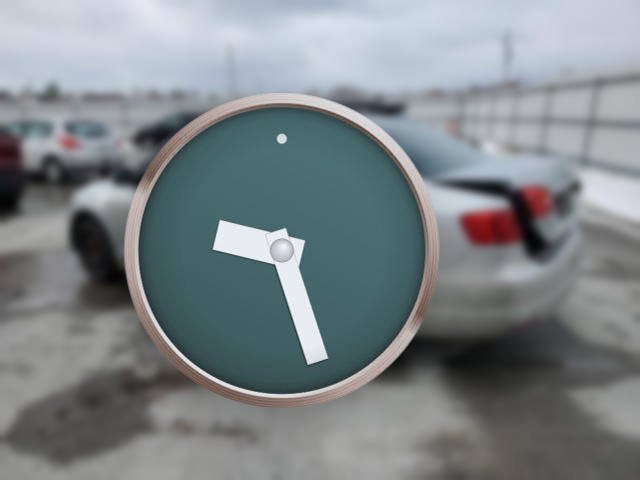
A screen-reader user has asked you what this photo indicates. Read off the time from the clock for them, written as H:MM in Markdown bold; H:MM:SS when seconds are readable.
**9:27**
